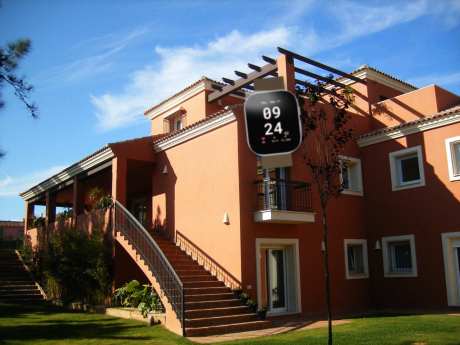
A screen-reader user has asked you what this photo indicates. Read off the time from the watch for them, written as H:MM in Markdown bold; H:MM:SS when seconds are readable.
**9:24**
